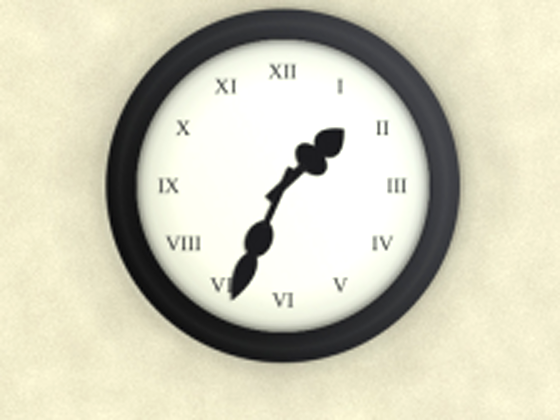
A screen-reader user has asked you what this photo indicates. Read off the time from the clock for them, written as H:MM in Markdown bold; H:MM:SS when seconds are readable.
**1:34**
